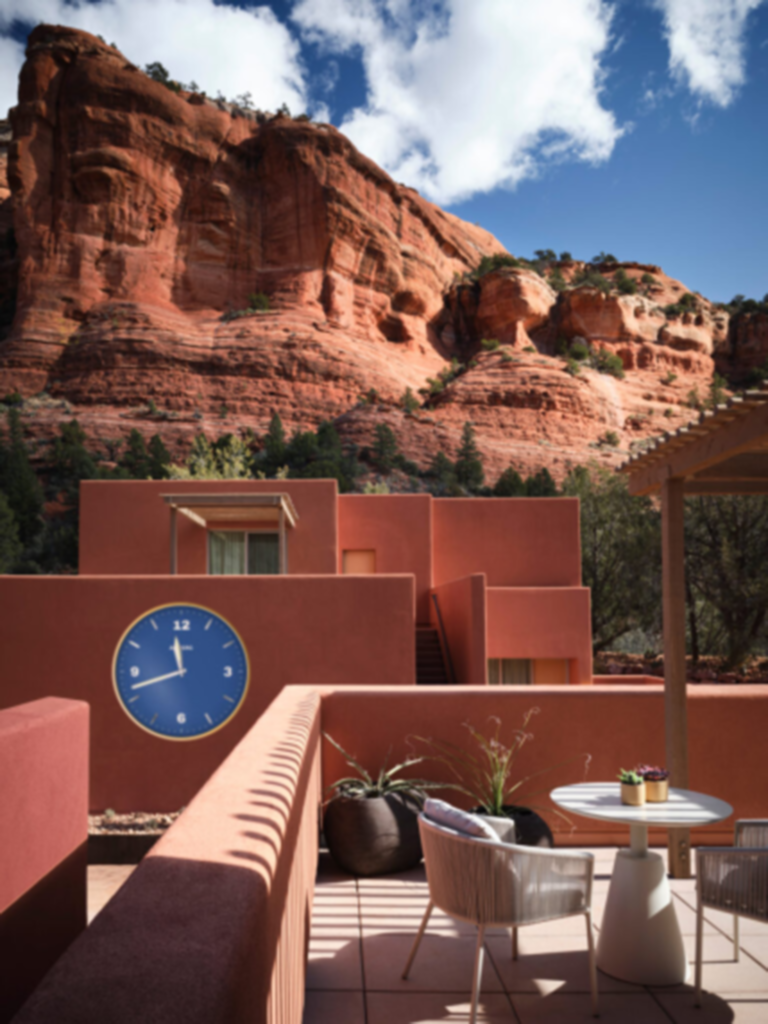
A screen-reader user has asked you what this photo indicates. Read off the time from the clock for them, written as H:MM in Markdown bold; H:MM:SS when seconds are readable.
**11:42**
